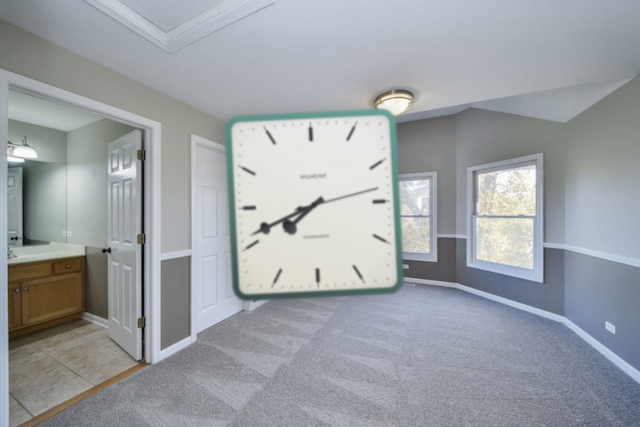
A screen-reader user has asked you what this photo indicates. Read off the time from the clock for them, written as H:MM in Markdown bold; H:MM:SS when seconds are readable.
**7:41:13**
